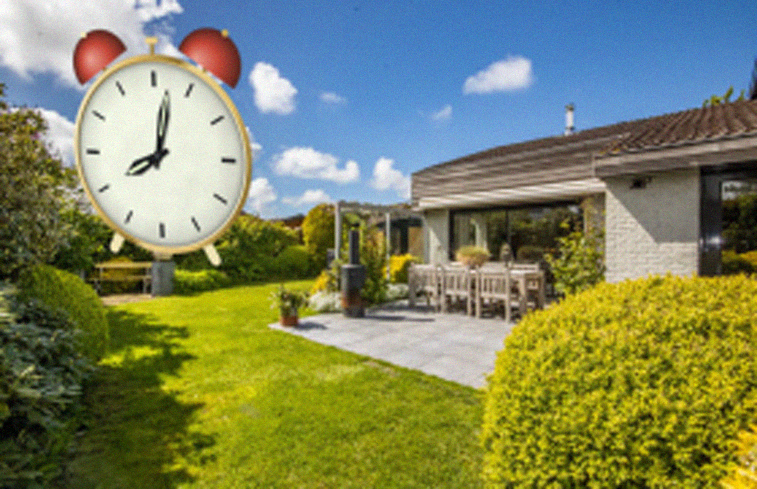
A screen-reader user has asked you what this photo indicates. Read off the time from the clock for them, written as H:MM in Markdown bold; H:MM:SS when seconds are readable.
**8:02**
